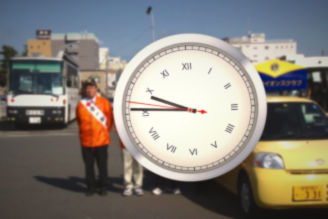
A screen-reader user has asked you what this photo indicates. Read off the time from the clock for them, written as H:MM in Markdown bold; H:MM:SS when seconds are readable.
**9:45:47**
